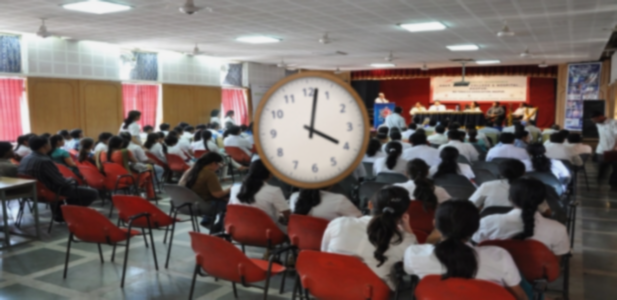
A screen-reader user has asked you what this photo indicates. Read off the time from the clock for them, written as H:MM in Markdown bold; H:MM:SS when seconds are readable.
**4:02**
